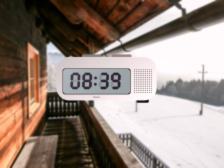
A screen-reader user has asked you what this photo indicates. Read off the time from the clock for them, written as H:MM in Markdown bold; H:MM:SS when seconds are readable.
**8:39**
